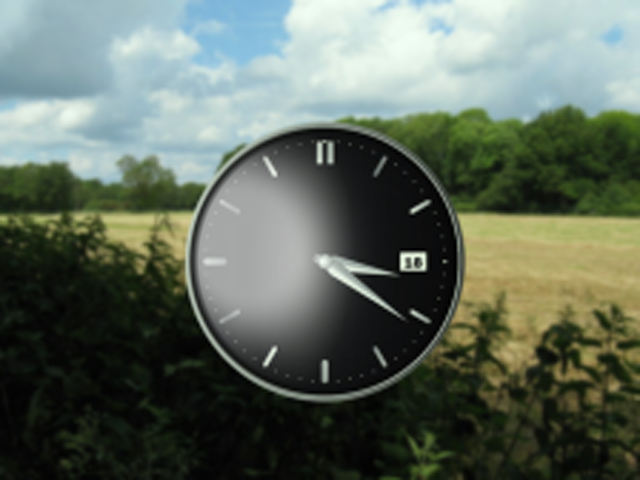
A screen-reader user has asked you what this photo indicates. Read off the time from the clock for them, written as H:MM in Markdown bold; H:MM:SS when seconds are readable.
**3:21**
